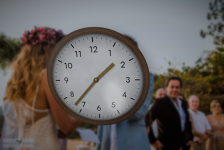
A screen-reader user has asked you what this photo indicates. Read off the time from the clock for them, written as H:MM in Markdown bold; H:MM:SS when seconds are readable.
**1:37**
